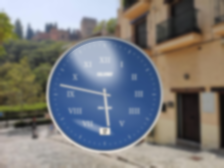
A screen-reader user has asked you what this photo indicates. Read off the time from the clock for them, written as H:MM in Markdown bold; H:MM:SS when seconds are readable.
**5:47**
